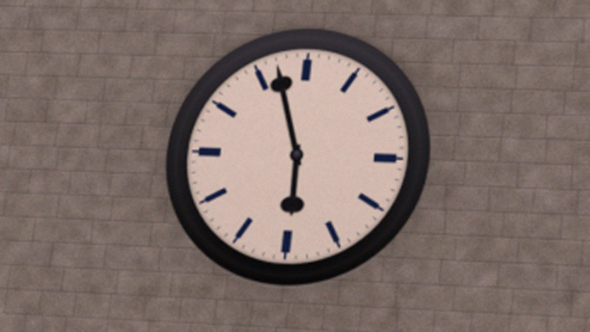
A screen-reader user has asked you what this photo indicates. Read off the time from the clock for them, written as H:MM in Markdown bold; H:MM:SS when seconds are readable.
**5:57**
